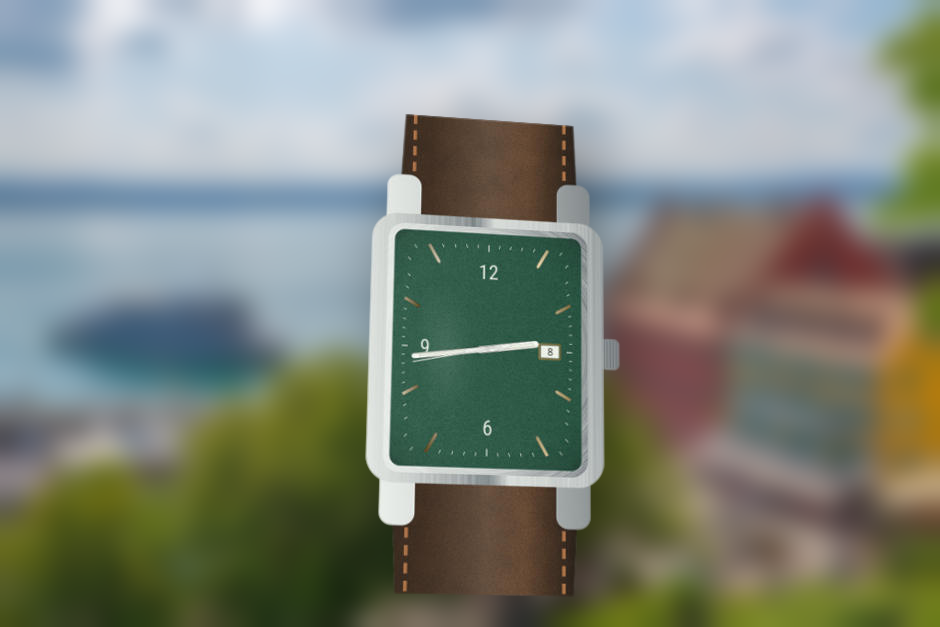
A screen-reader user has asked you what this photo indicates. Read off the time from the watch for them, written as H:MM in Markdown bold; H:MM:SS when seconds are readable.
**2:43:43**
